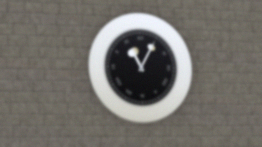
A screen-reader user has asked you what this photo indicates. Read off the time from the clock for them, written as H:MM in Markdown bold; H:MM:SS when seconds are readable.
**11:05**
